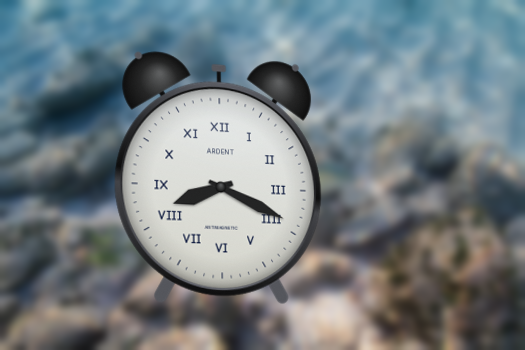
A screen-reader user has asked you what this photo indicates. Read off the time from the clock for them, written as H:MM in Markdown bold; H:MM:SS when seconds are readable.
**8:19**
